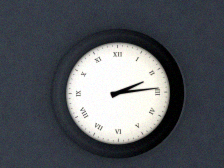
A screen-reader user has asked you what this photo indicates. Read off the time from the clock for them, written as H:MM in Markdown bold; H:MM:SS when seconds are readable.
**2:14**
